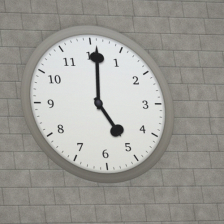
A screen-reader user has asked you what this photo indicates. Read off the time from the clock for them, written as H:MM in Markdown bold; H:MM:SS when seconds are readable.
**5:01**
